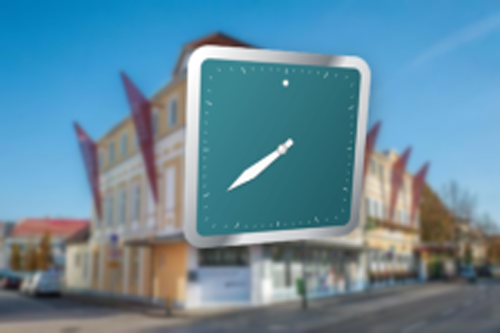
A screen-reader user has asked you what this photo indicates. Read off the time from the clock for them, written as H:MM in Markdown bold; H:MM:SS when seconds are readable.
**7:39**
